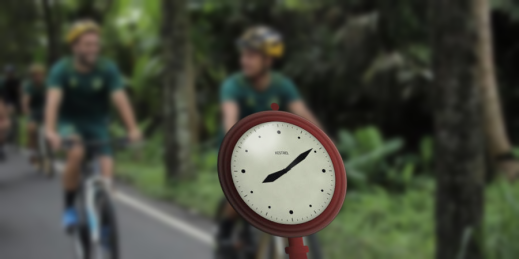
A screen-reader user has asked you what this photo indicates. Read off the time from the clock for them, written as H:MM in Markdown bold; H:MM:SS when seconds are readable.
**8:09**
